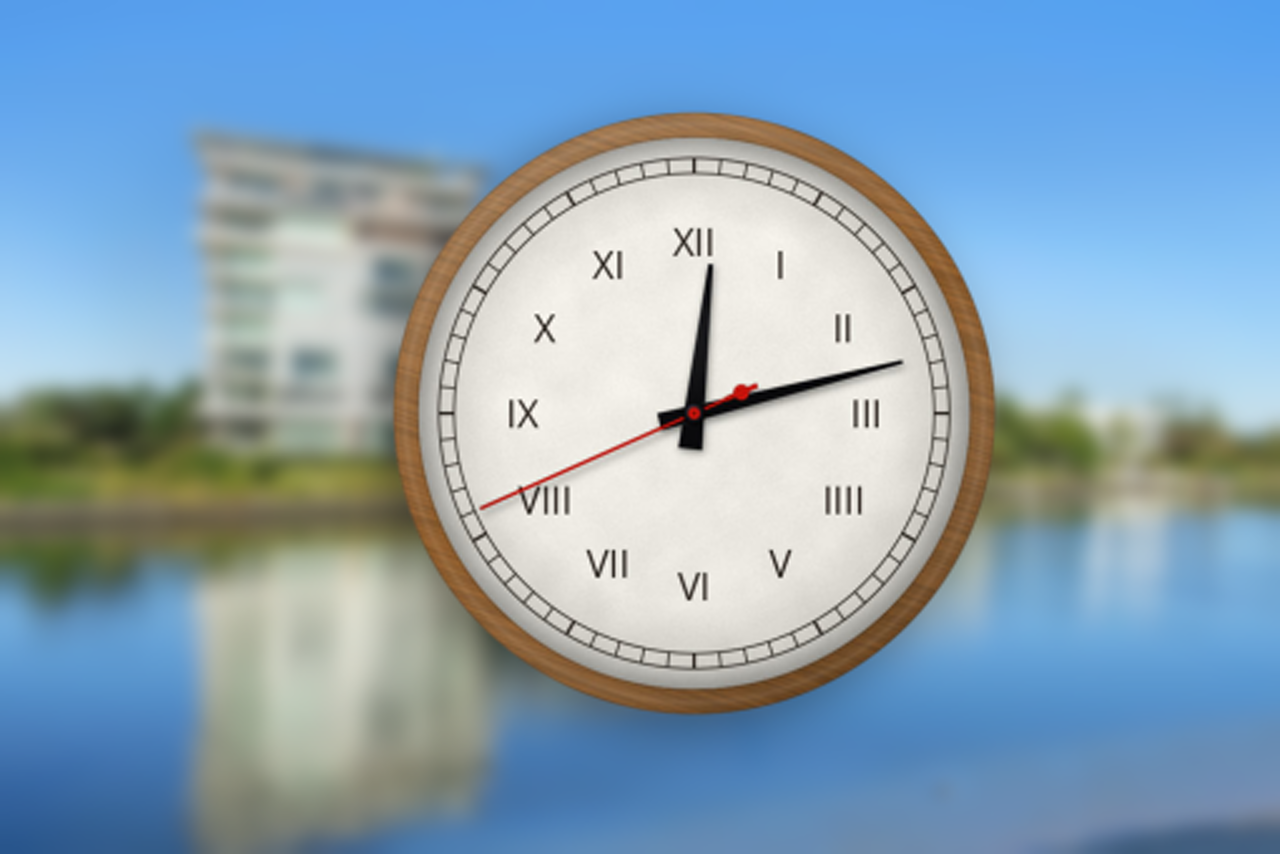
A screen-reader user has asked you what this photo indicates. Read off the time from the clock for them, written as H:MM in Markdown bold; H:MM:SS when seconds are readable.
**12:12:41**
